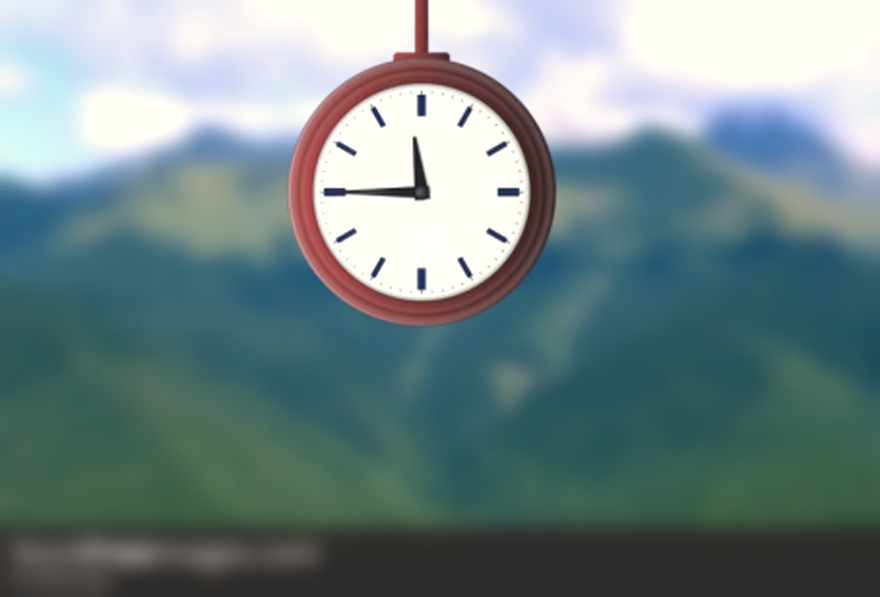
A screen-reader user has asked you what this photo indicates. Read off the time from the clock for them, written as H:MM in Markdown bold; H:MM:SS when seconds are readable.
**11:45**
